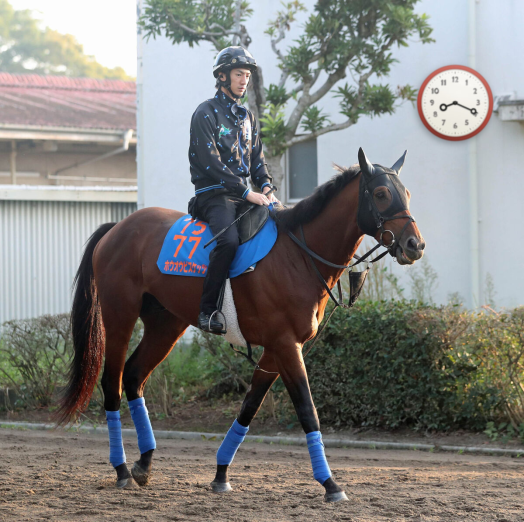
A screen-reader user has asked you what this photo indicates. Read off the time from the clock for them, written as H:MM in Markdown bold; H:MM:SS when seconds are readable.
**8:19**
